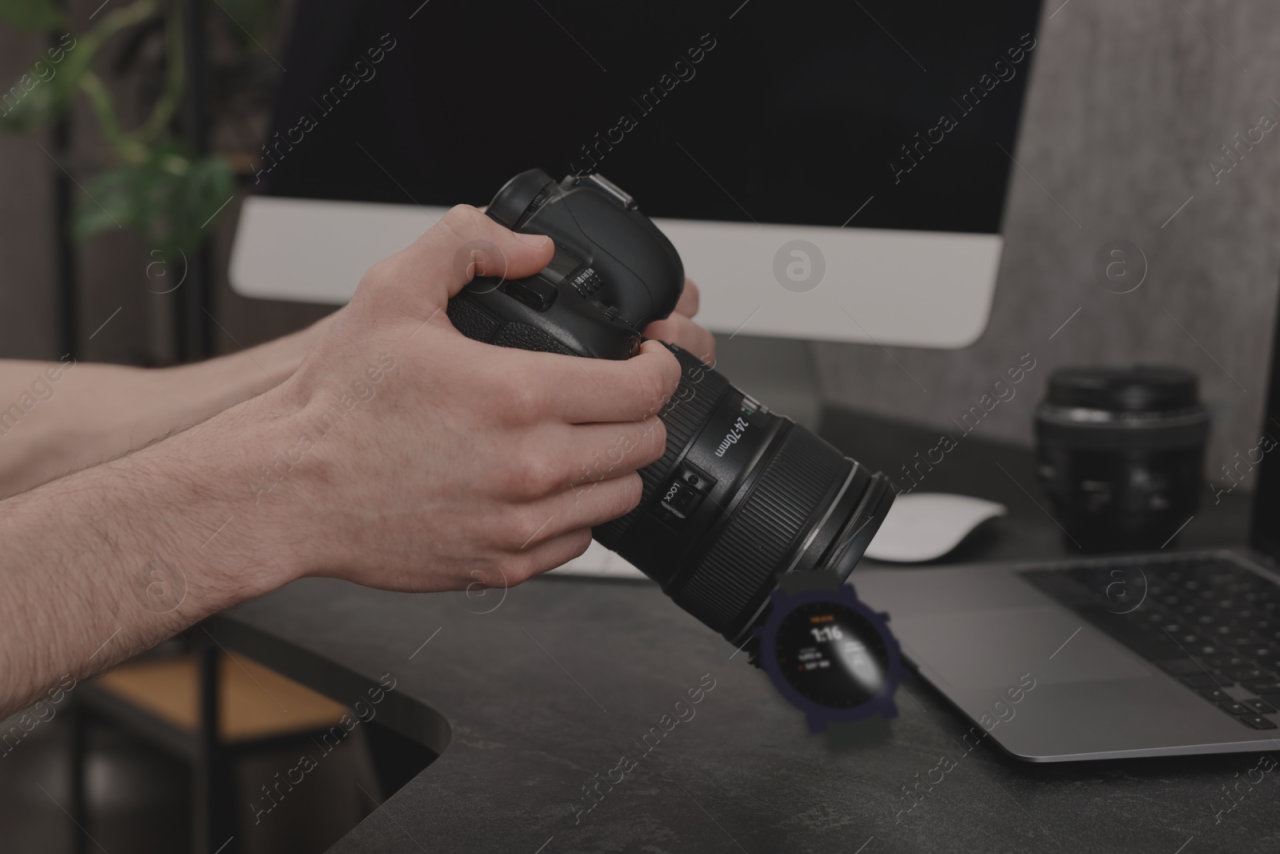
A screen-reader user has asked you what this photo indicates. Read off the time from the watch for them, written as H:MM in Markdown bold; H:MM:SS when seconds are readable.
**1:16**
